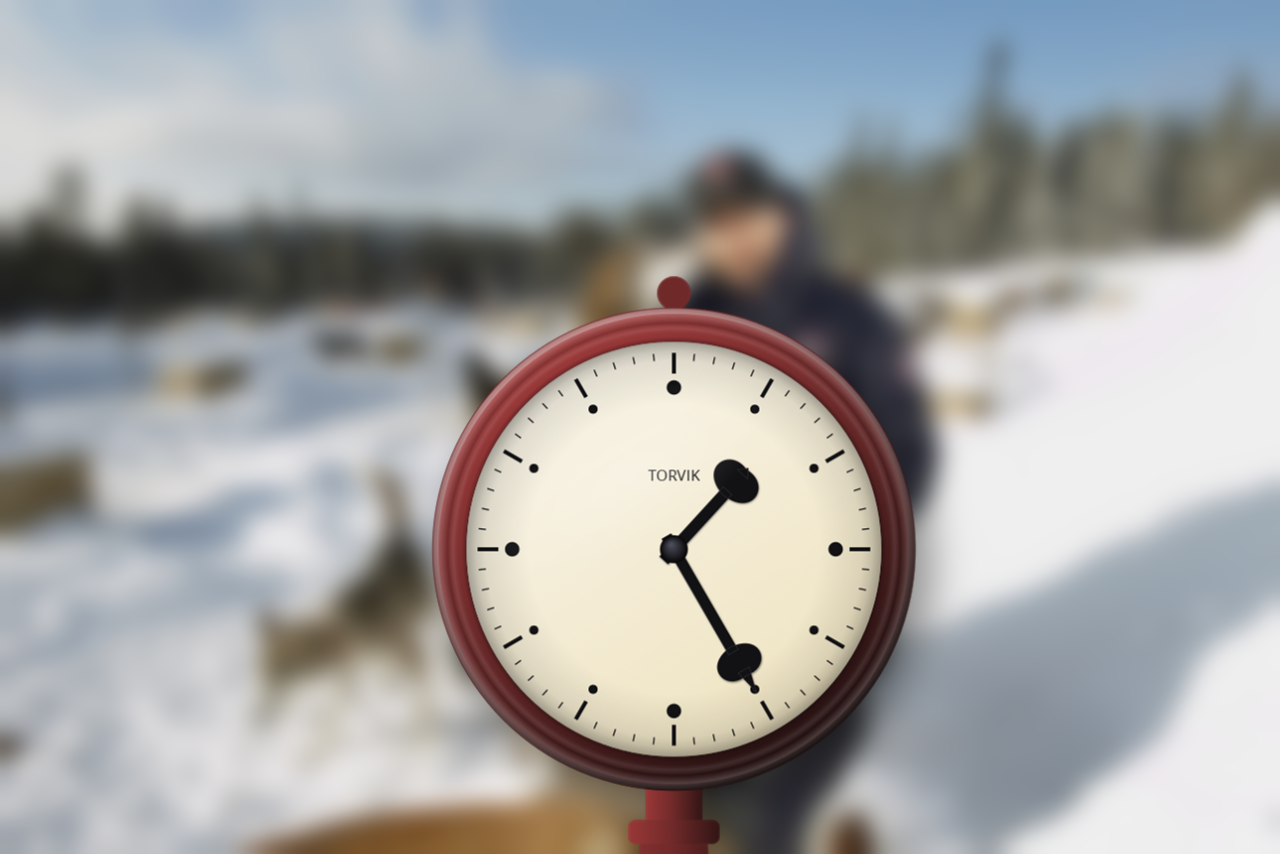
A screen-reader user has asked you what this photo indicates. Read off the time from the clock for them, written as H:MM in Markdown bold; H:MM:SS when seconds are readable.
**1:25**
